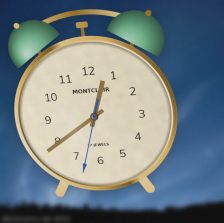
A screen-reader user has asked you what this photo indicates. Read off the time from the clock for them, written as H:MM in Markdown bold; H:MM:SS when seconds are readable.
**12:39:33**
